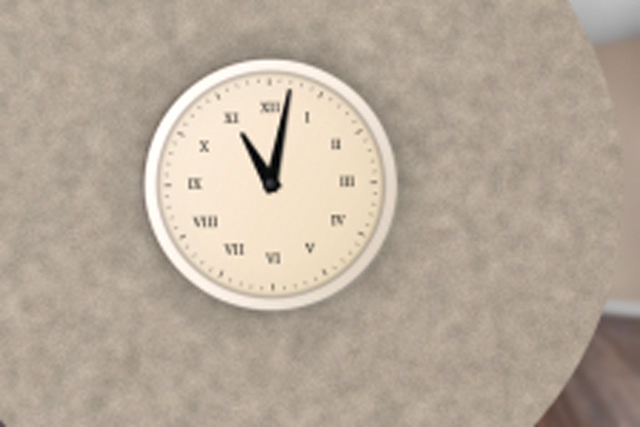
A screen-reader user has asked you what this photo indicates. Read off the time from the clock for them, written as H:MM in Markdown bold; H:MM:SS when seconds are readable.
**11:02**
